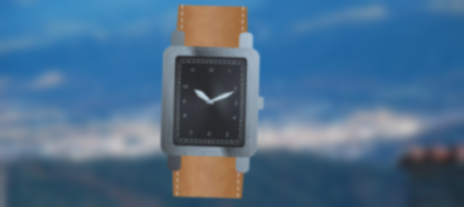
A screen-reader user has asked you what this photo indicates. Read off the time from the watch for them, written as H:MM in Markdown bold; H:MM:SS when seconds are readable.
**10:11**
